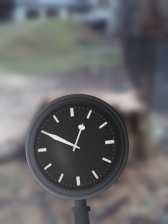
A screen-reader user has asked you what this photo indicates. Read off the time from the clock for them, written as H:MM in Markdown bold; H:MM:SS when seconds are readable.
**12:50**
